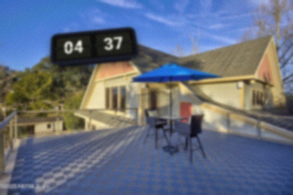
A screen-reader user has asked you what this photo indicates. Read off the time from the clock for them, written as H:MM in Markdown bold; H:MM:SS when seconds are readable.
**4:37**
